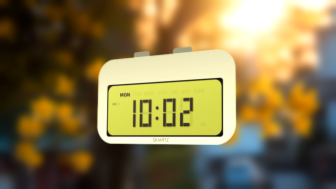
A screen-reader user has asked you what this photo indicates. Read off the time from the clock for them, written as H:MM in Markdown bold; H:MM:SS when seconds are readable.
**10:02**
